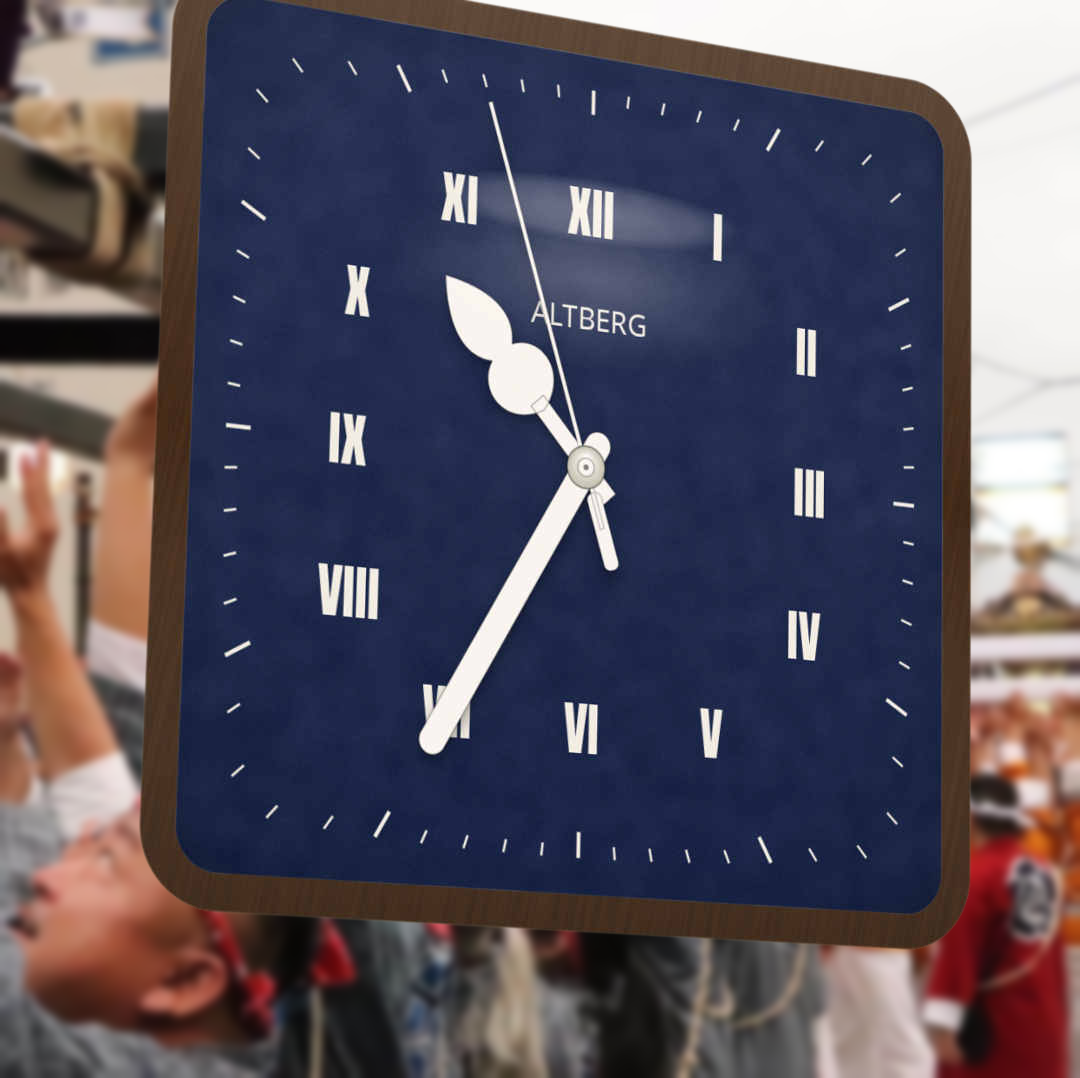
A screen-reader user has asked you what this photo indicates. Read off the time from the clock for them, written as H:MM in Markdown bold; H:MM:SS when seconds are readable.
**10:34:57**
